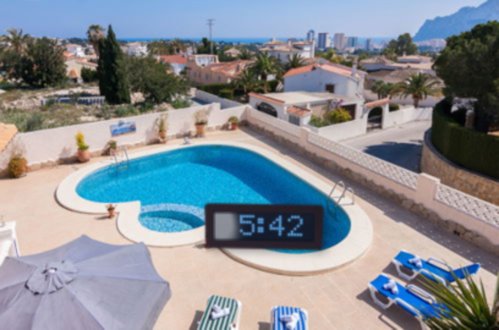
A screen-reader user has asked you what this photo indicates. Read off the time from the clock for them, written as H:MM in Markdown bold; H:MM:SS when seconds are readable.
**5:42**
